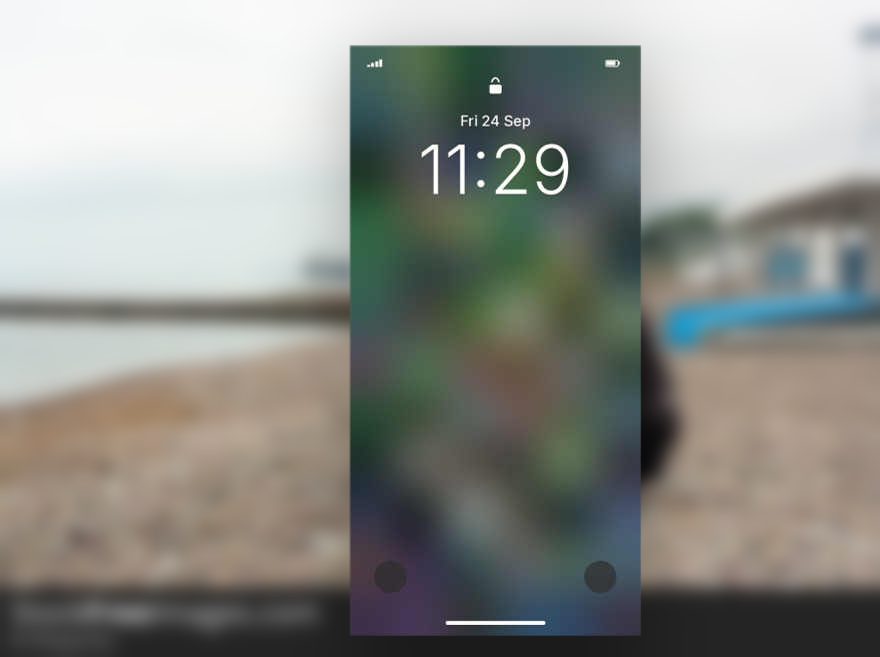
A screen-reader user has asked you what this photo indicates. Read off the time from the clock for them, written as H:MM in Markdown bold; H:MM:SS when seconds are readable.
**11:29**
